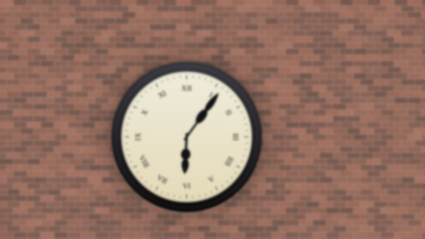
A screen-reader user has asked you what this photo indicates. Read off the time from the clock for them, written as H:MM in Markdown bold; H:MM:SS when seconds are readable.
**6:06**
